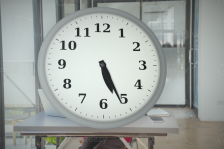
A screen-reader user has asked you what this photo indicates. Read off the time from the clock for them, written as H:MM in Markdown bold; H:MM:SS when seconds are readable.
**5:26**
